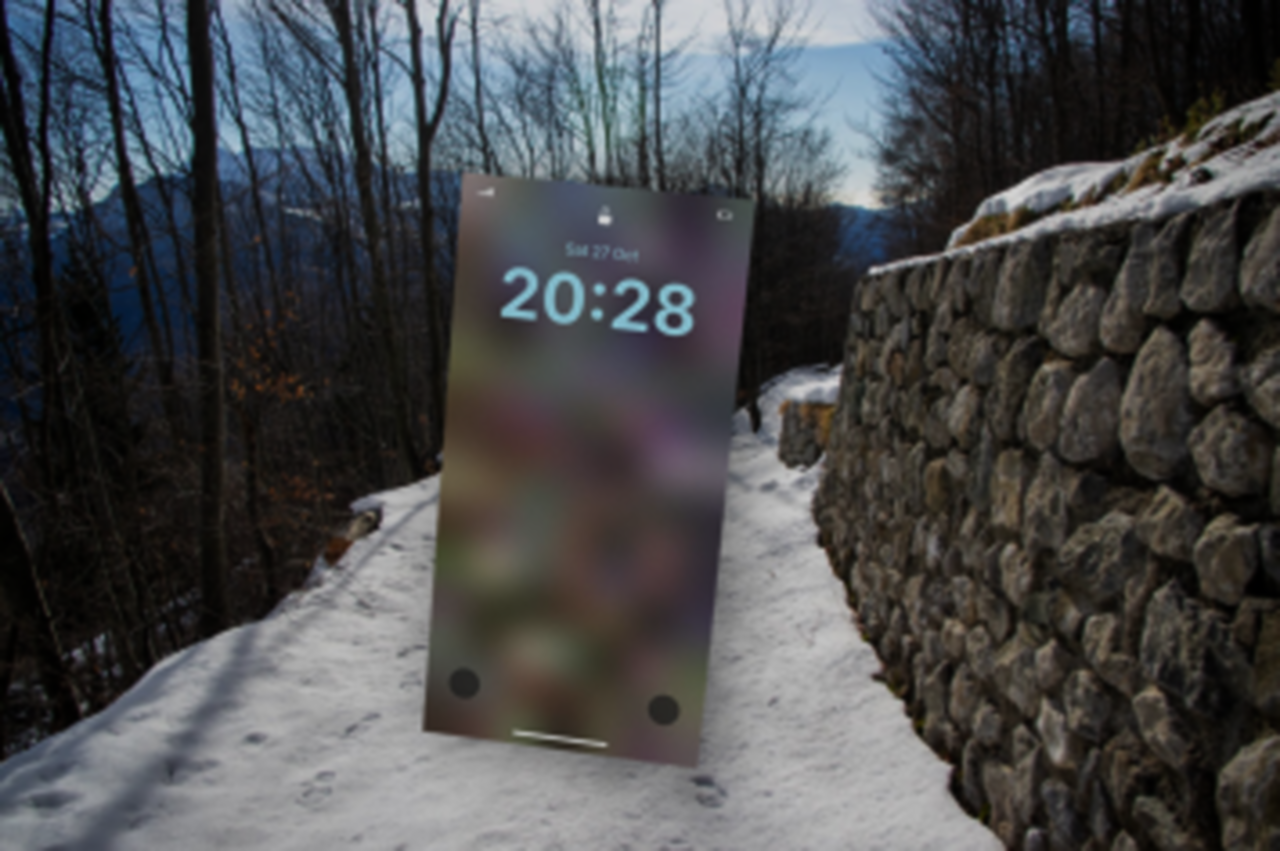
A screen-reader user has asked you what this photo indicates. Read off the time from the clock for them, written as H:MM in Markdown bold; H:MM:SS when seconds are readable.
**20:28**
